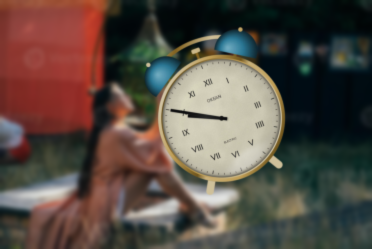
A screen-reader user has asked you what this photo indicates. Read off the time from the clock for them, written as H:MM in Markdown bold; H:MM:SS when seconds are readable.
**9:50**
